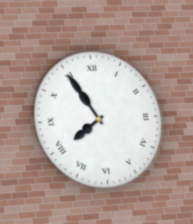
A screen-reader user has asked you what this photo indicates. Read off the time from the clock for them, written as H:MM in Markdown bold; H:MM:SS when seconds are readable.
**7:55**
